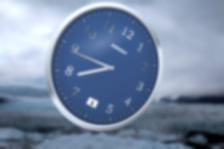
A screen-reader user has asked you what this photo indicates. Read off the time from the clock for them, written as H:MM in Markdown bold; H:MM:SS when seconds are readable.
**7:44**
